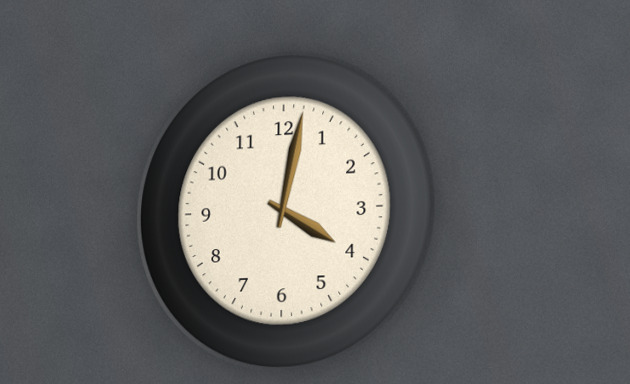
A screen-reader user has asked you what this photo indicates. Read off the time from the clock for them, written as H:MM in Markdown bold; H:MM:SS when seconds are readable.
**4:02**
